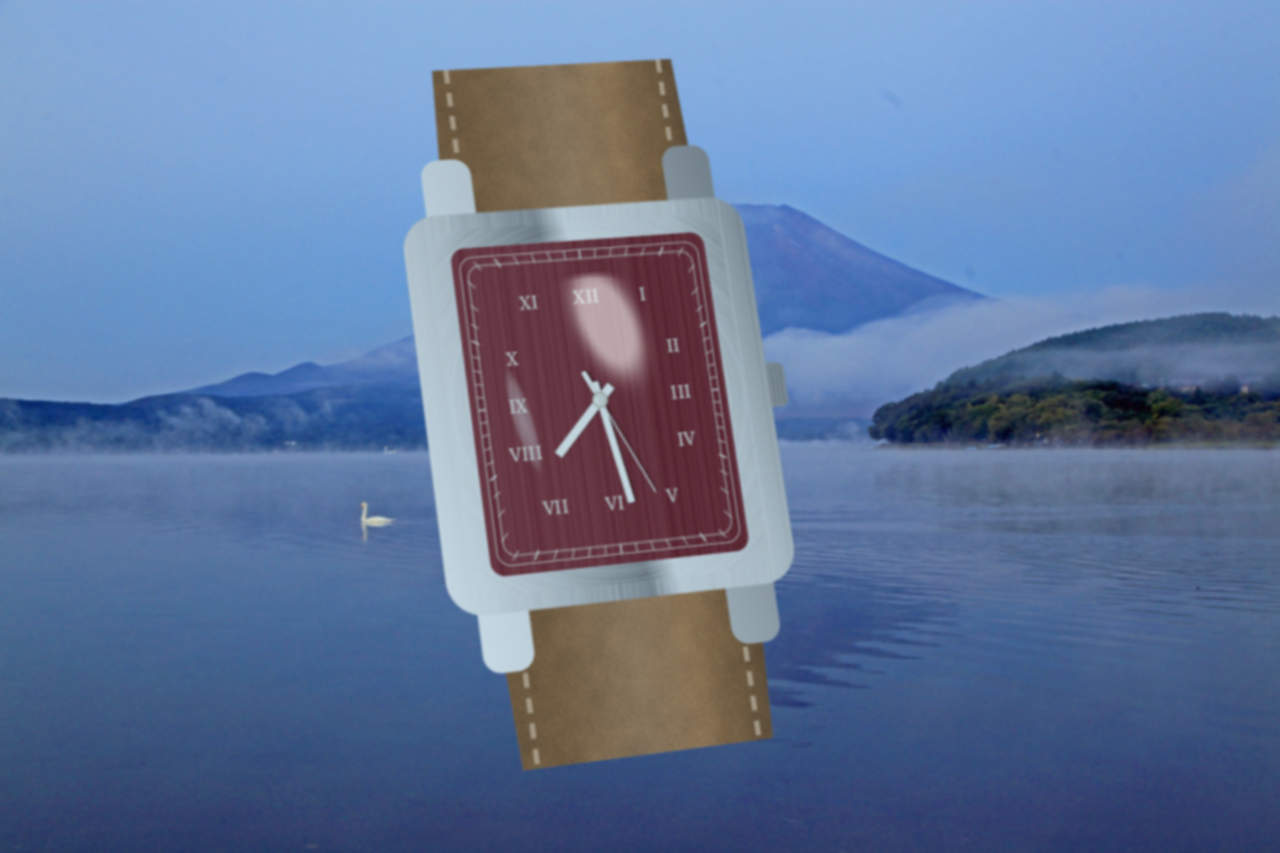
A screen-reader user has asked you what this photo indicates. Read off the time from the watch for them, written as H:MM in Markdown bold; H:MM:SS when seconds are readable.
**7:28:26**
